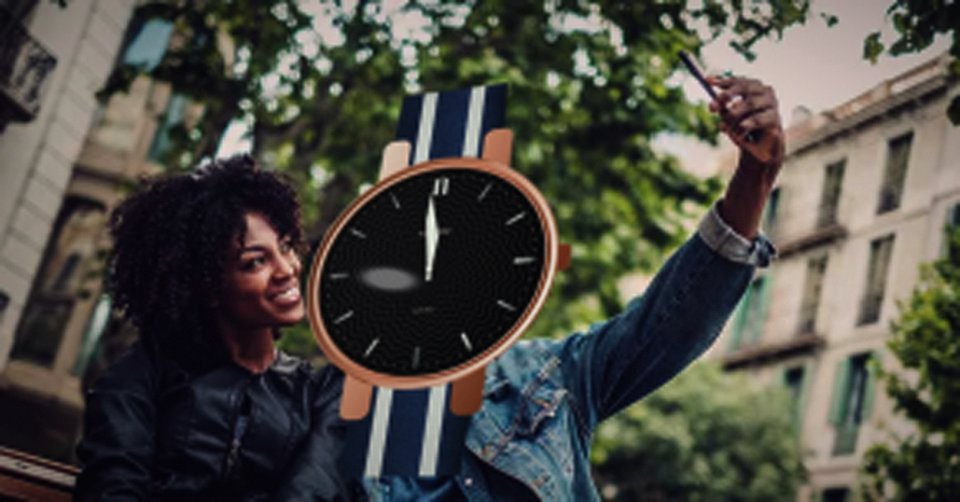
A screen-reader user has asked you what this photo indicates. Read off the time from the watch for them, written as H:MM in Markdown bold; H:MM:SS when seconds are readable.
**11:59**
